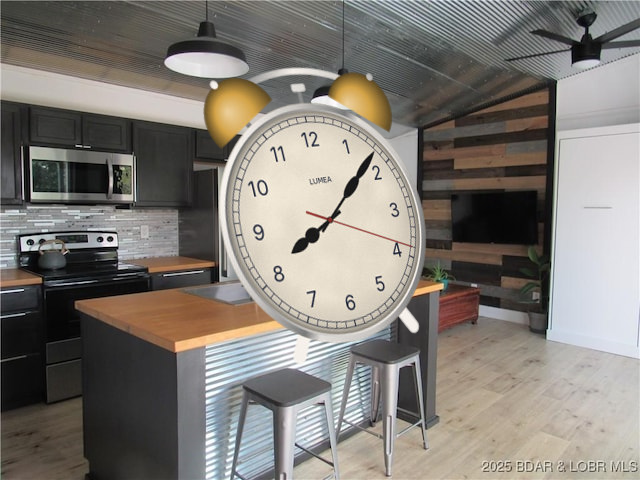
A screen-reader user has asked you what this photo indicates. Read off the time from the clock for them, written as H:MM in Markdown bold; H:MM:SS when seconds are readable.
**8:08:19**
